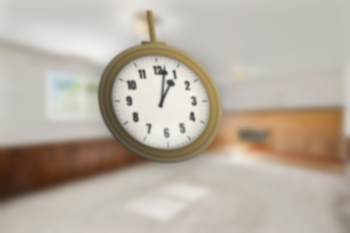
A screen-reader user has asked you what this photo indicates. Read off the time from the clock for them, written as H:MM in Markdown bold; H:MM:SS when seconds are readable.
**1:02**
